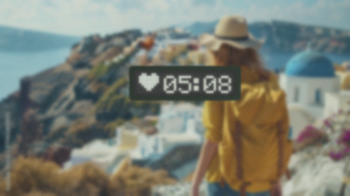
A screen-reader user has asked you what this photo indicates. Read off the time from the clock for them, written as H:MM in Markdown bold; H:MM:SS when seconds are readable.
**5:08**
